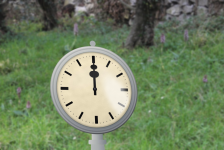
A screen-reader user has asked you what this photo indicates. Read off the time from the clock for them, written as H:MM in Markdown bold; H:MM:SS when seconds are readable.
**12:00**
